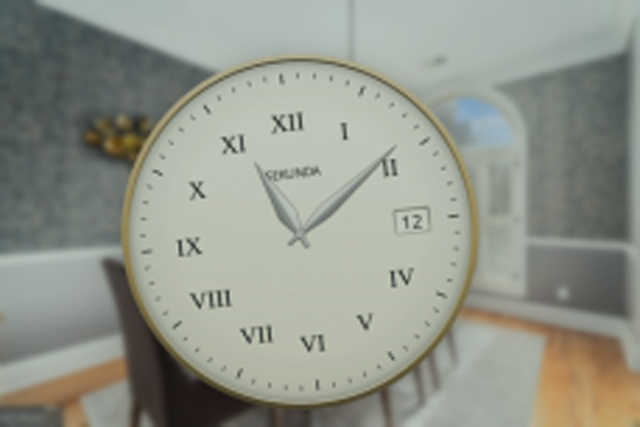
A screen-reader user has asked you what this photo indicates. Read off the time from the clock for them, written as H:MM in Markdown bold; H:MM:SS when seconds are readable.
**11:09**
